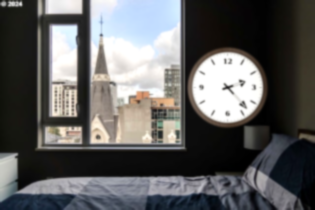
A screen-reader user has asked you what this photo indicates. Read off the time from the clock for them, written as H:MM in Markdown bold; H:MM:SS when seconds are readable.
**2:23**
